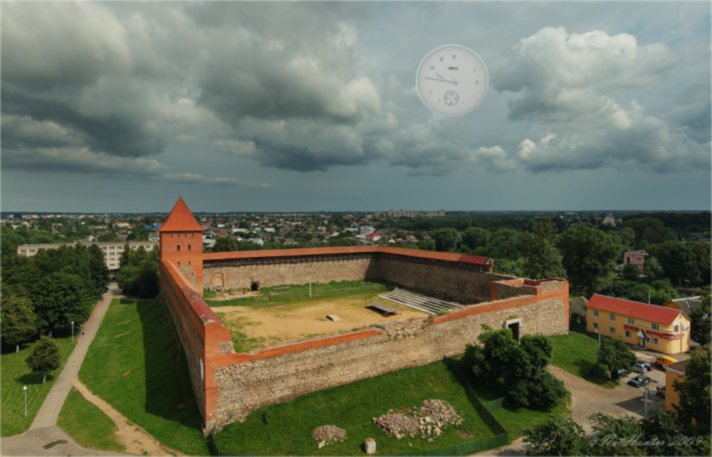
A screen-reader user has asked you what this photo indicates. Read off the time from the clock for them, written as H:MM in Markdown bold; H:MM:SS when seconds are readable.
**9:46**
